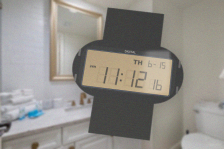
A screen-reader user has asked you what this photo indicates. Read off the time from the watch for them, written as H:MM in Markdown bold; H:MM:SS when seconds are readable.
**11:12:16**
